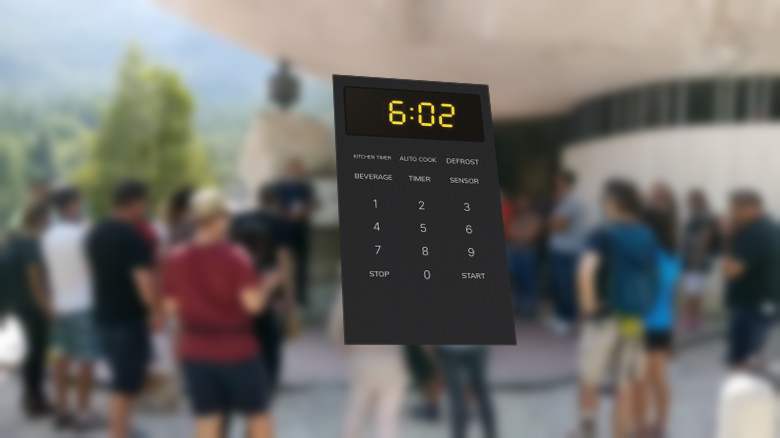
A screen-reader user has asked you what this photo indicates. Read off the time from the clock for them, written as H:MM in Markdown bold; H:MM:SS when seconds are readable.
**6:02**
